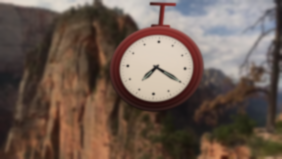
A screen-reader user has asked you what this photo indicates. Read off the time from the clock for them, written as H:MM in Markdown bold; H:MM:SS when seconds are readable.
**7:20**
